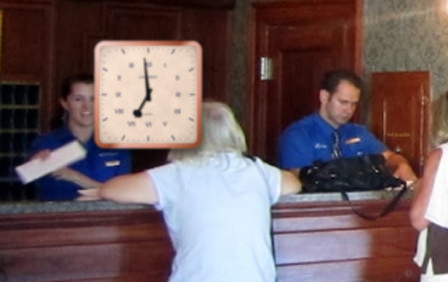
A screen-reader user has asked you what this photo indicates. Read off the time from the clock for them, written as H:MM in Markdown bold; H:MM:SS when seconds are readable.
**6:59**
